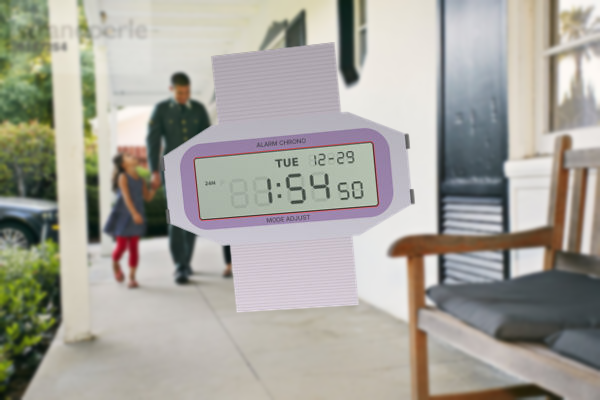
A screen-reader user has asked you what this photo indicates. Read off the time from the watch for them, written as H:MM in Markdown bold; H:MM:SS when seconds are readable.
**1:54:50**
